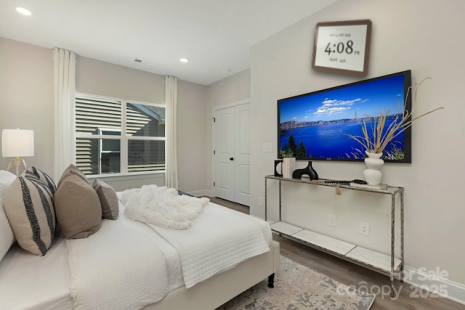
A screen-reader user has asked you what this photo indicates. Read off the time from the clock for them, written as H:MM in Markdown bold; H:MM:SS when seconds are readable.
**4:08**
